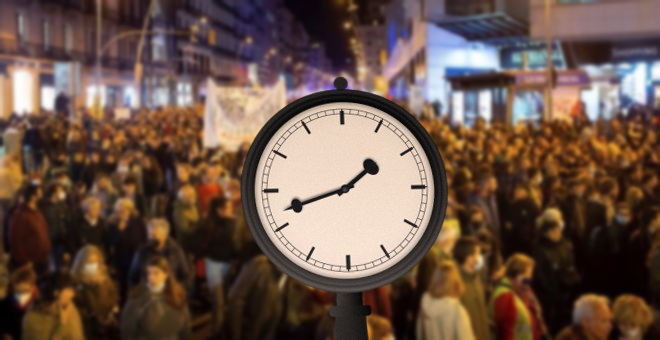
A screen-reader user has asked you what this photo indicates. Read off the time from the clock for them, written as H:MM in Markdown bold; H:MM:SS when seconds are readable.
**1:42**
